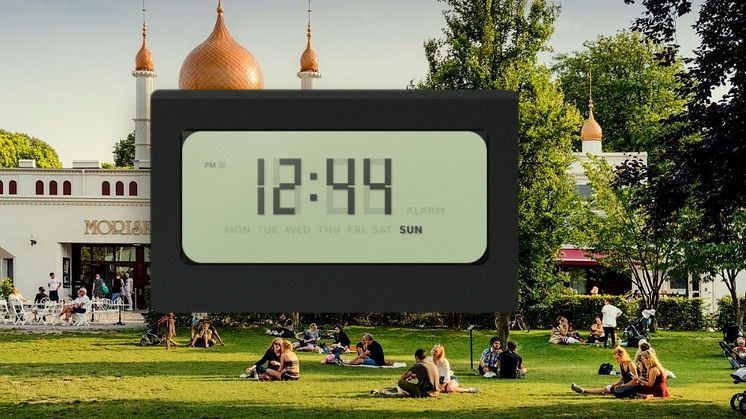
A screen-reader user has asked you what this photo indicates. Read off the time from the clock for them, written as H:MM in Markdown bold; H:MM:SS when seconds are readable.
**12:44**
